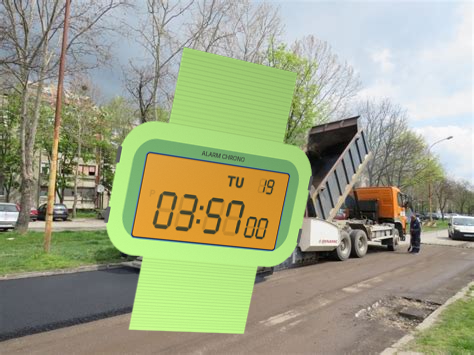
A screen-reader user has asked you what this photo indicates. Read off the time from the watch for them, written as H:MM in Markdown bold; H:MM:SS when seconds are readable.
**3:57:00**
